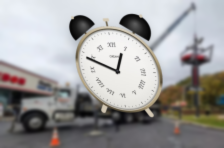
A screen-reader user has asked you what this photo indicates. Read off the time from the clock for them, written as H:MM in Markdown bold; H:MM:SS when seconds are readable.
**12:49**
